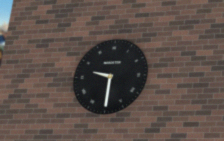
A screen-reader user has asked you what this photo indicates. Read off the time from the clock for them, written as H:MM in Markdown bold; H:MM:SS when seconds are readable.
**9:30**
